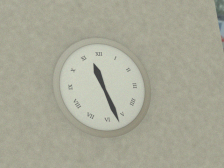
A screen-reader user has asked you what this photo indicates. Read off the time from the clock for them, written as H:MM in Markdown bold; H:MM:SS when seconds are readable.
**11:27**
